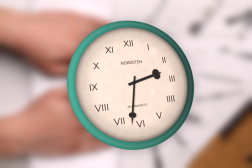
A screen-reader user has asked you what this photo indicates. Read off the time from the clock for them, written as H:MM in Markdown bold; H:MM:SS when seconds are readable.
**2:32**
